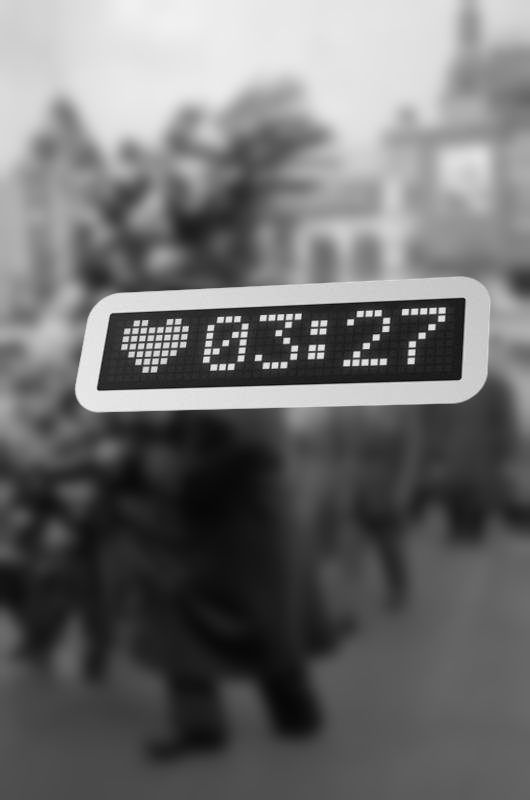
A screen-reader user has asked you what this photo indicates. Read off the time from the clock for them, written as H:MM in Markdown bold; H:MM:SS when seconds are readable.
**3:27**
